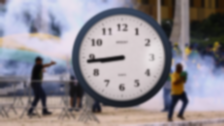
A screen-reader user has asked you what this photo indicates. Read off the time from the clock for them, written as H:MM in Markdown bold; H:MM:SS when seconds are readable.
**8:44**
